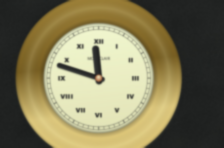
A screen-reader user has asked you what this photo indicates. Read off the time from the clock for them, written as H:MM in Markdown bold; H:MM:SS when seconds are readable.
**11:48**
